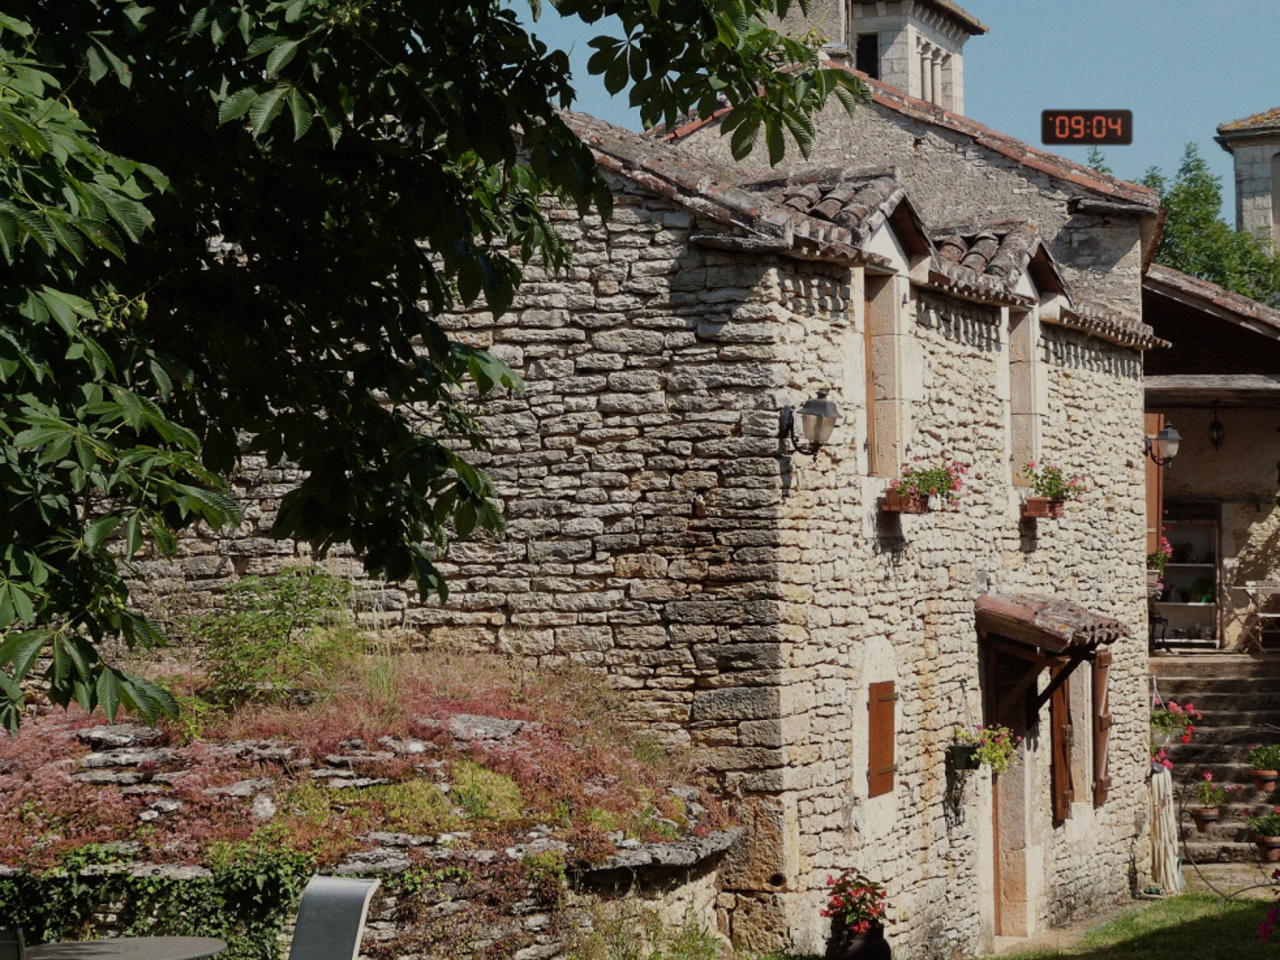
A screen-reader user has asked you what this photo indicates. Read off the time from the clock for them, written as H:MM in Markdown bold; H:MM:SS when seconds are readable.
**9:04**
